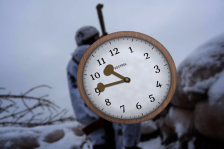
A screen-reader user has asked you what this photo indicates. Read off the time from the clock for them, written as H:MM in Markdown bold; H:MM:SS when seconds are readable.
**10:46**
